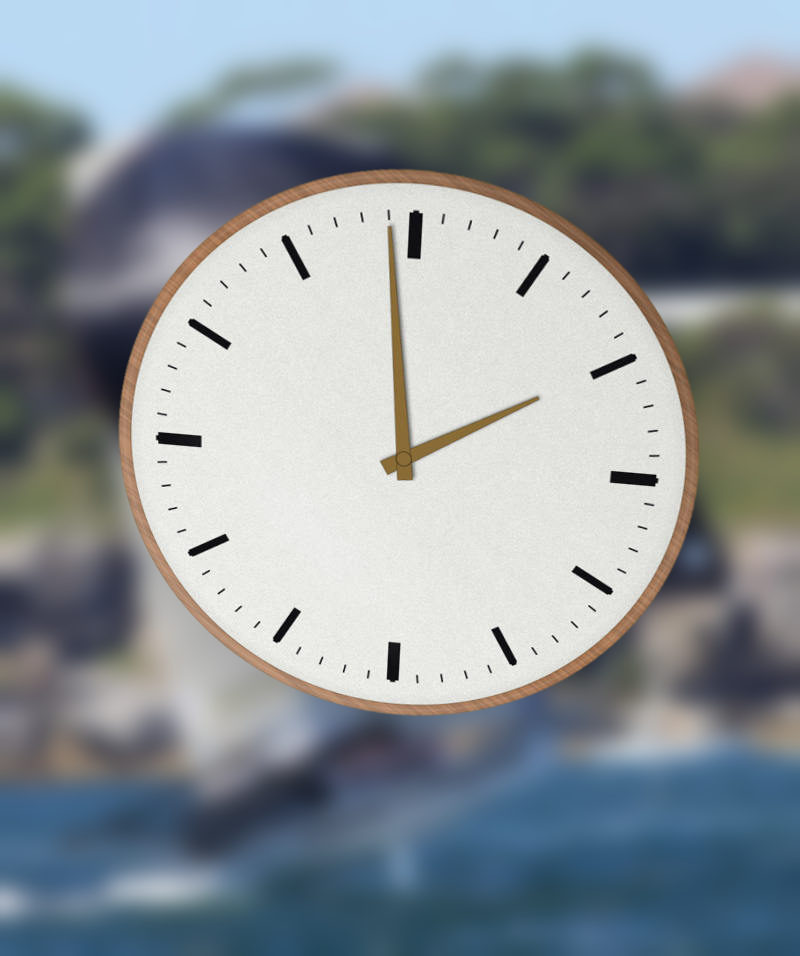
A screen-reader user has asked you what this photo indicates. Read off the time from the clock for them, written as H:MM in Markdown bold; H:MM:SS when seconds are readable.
**1:59**
